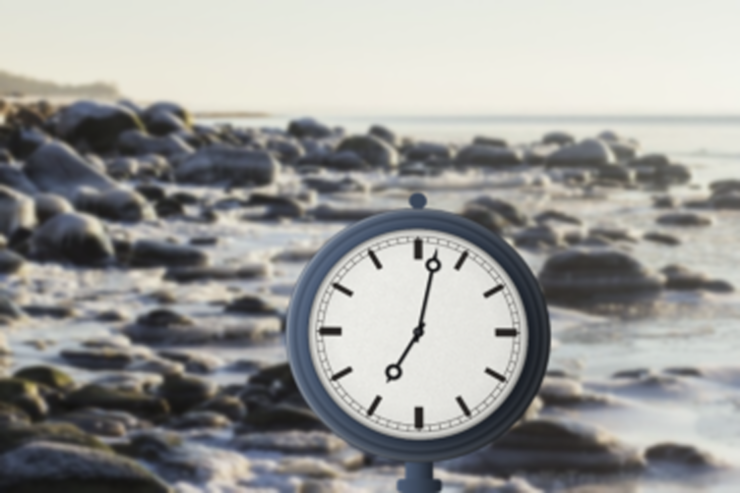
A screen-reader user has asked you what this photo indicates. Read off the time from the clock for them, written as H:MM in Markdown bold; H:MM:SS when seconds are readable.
**7:02**
